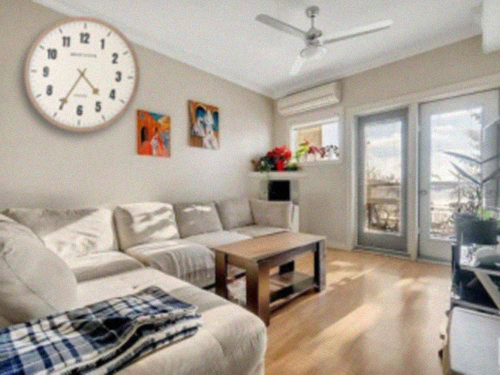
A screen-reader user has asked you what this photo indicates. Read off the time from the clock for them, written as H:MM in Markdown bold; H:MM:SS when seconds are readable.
**4:35**
